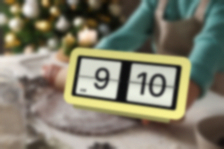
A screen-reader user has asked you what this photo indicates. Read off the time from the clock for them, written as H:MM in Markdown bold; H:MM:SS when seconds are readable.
**9:10**
